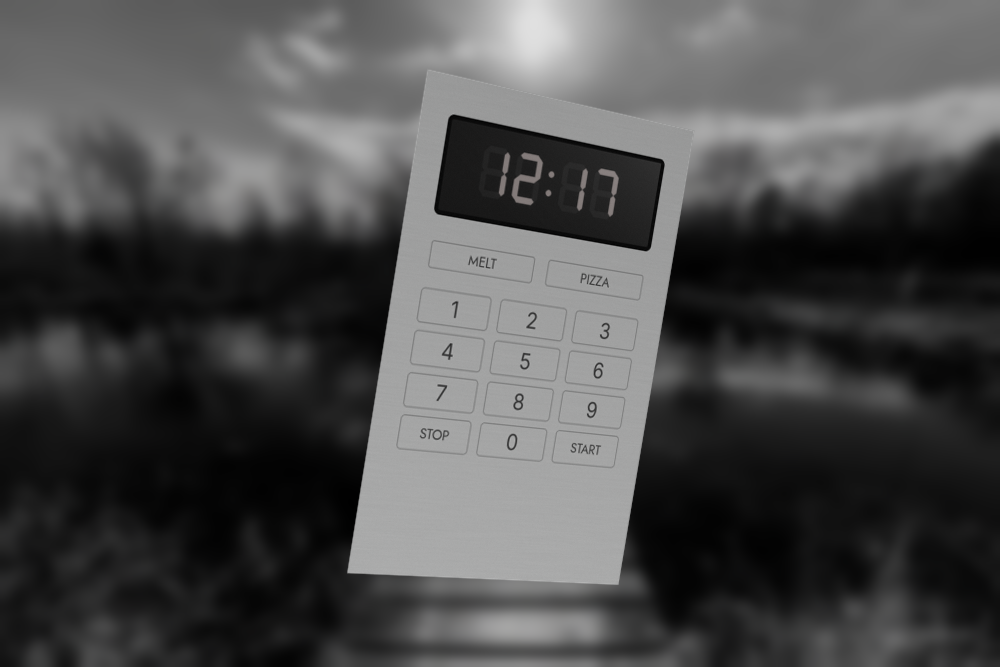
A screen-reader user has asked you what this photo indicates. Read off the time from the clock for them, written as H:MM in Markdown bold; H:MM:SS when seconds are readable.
**12:17**
